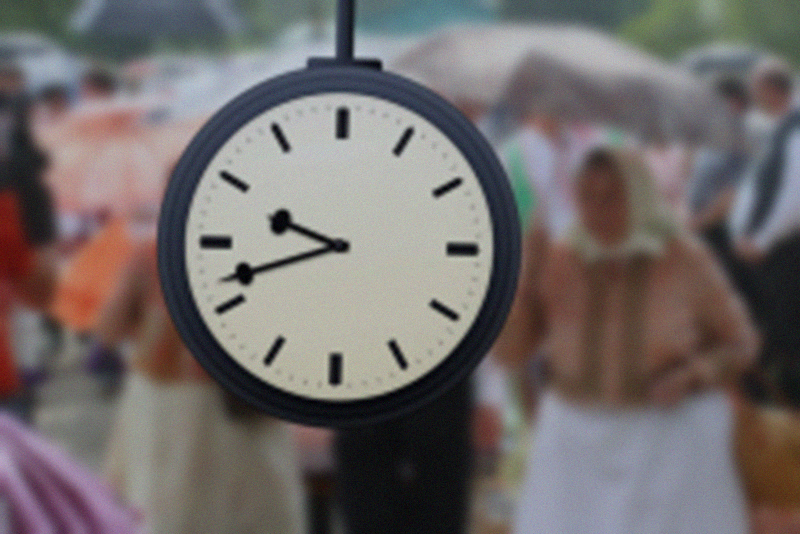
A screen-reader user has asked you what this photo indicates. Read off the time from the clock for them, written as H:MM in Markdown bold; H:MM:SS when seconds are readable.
**9:42**
